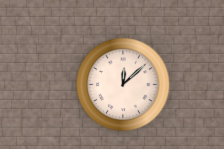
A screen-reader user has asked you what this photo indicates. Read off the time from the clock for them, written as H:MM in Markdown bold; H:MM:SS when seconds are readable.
**12:08**
